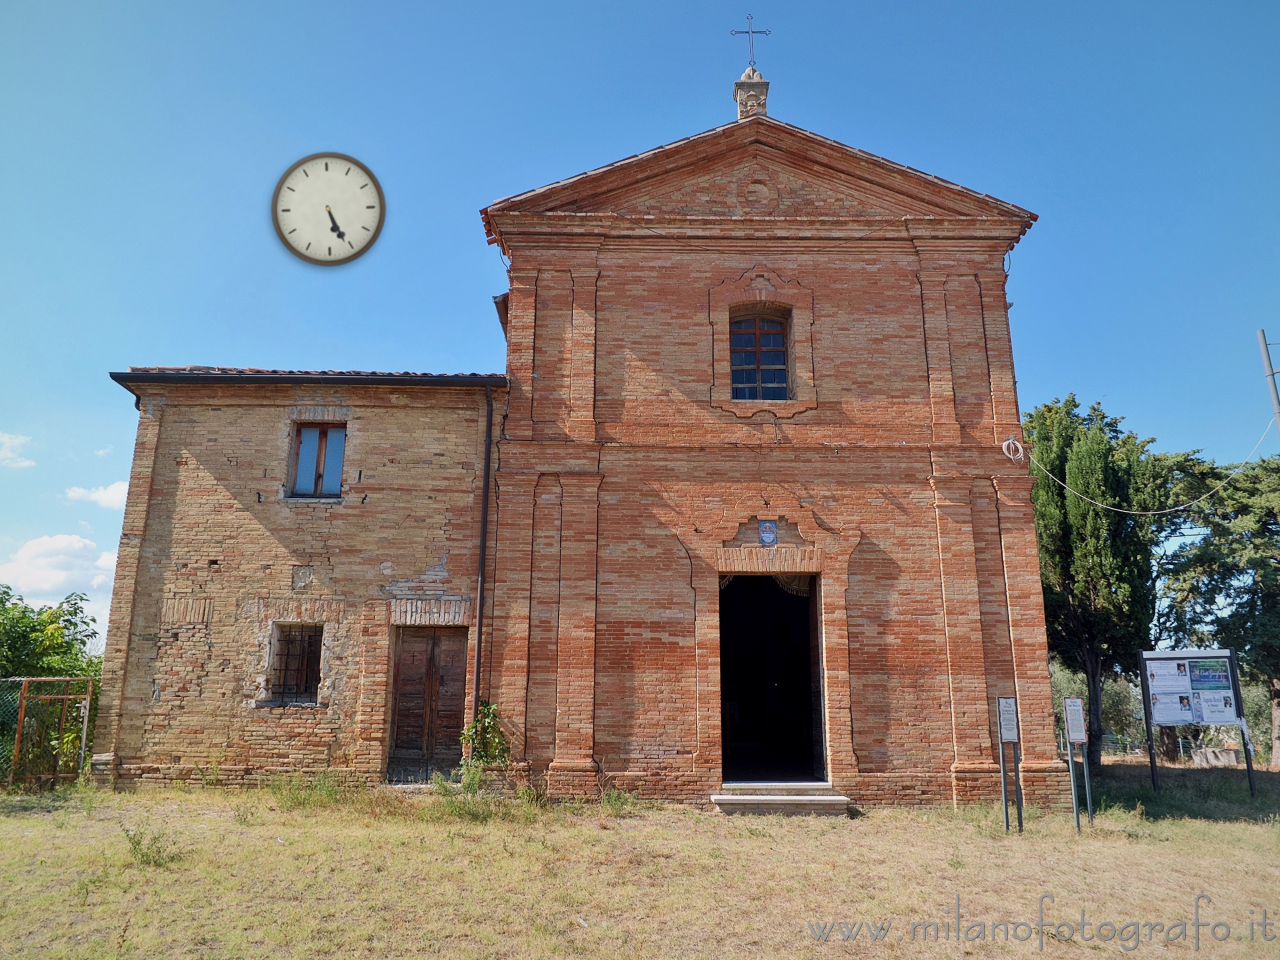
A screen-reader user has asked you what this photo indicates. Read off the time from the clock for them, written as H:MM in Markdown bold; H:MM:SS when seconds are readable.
**5:26**
